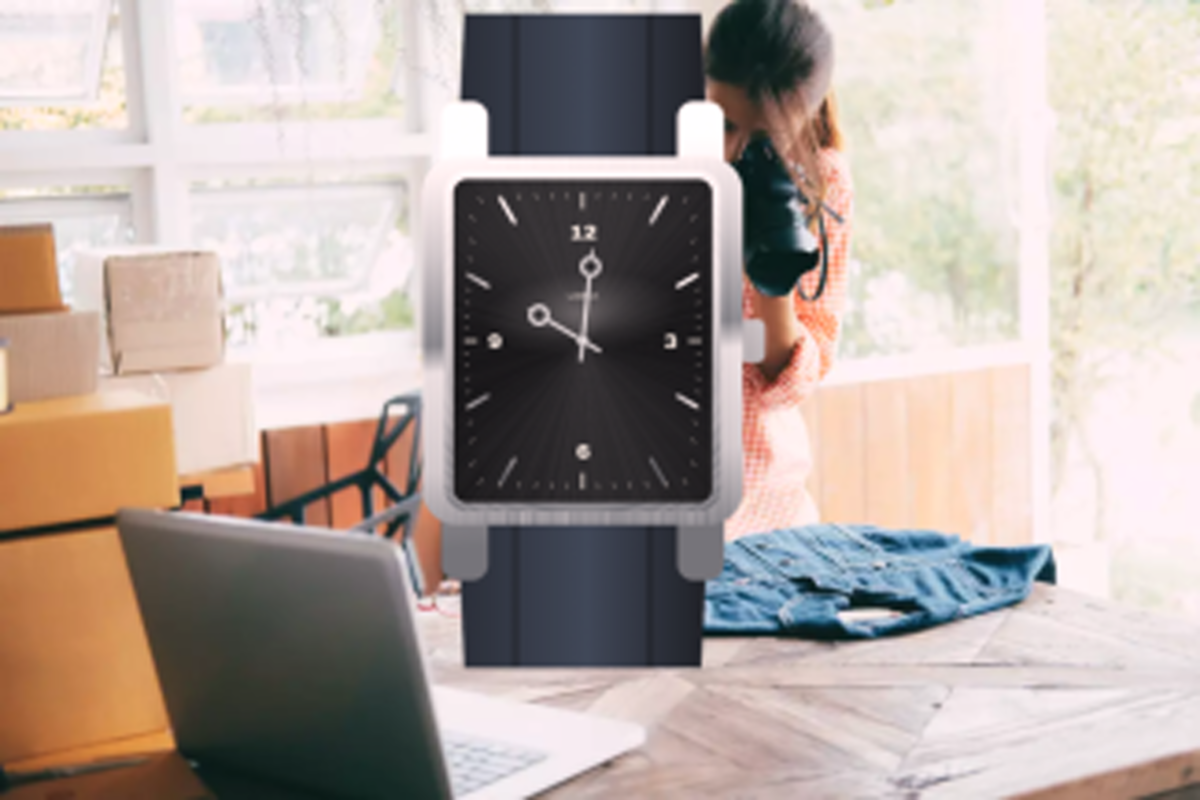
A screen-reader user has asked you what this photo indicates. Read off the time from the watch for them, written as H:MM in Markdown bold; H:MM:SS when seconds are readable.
**10:01**
